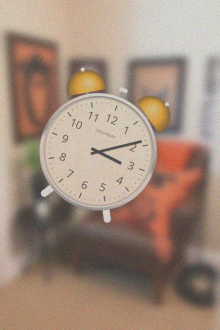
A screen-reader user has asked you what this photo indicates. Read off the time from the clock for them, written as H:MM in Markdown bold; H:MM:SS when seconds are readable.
**3:09**
